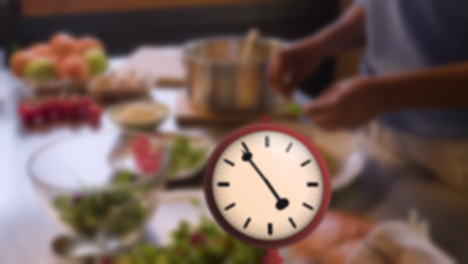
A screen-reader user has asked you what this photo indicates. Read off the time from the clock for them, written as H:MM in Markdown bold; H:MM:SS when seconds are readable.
**4:54**
